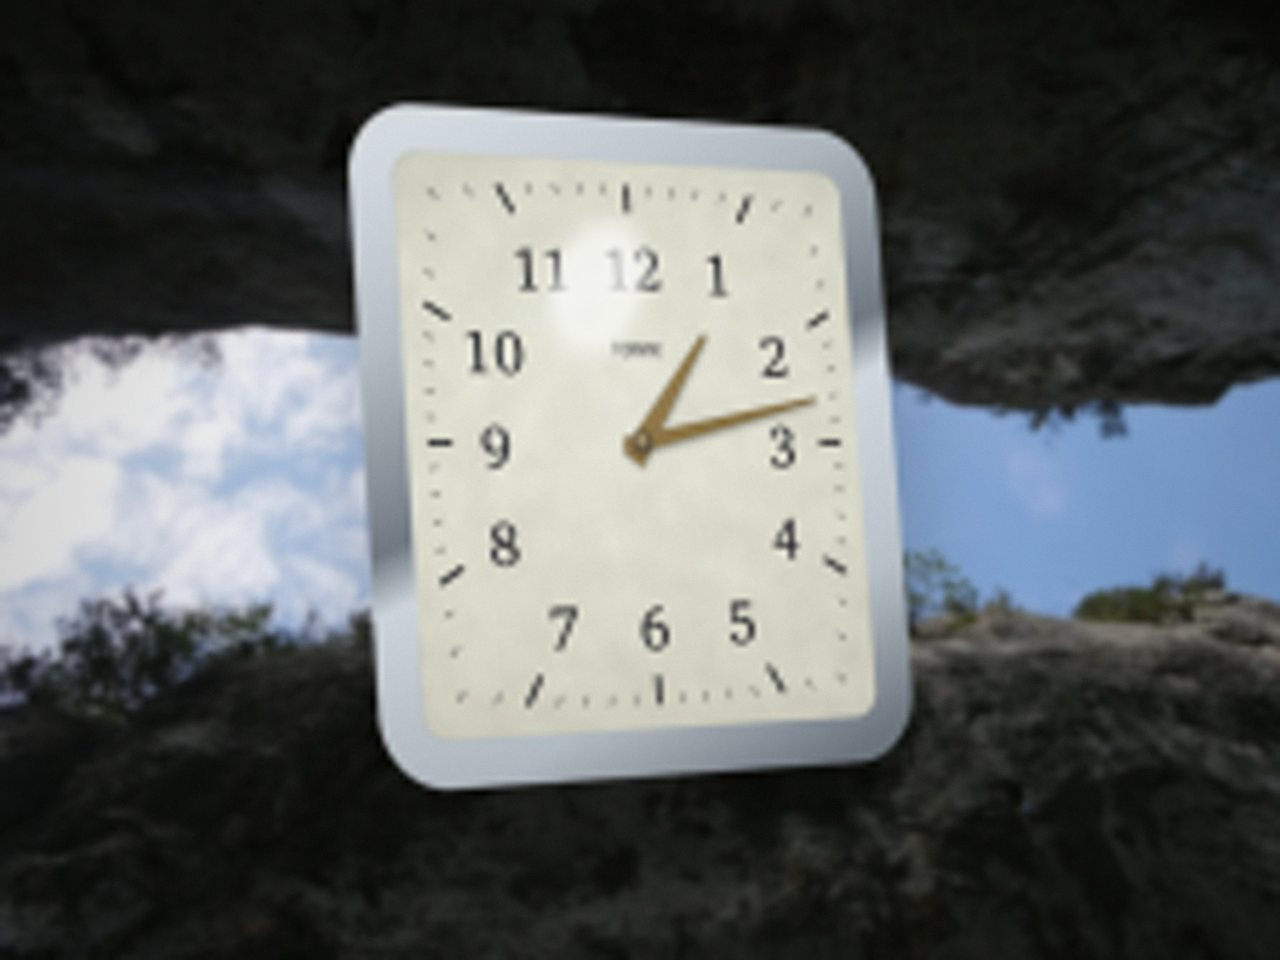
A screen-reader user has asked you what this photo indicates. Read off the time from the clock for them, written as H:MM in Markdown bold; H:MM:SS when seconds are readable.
**1:13**
